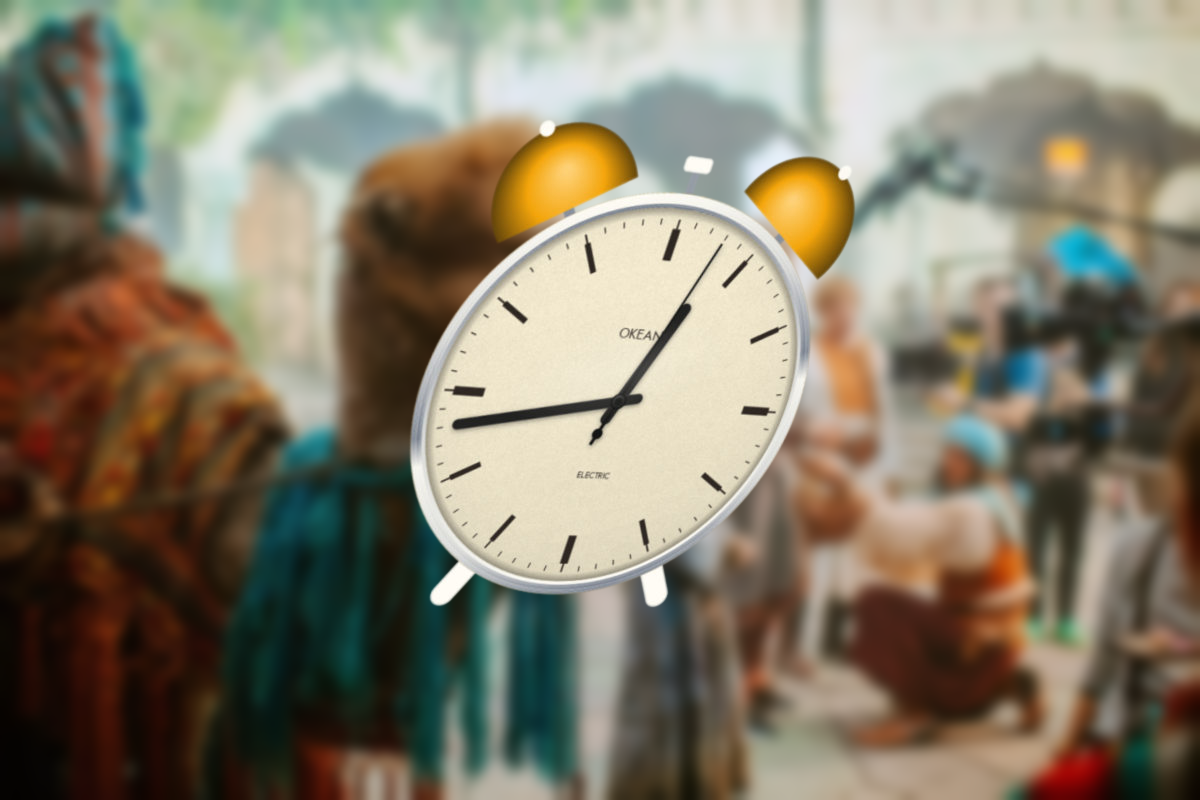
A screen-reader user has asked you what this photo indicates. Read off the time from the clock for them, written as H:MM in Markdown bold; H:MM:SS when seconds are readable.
**12:43:03**
